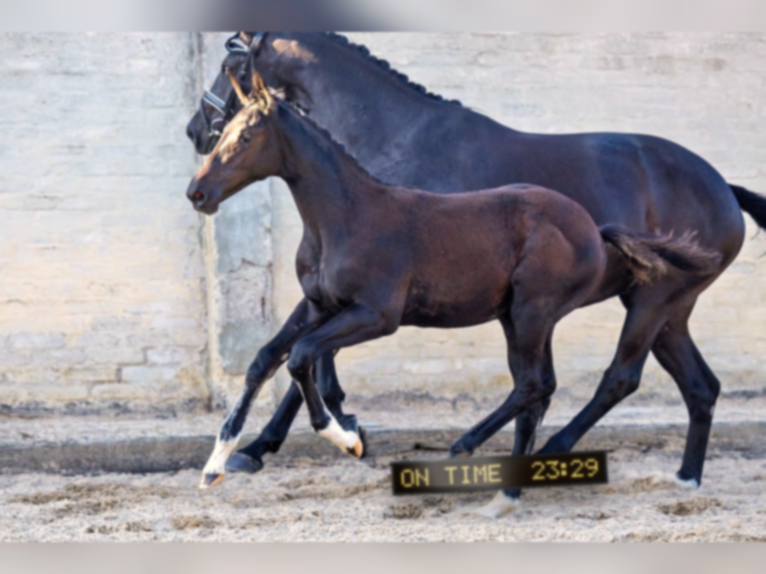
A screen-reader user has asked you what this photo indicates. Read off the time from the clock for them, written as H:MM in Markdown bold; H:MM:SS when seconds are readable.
**23:29**
